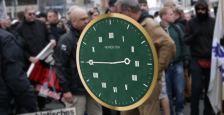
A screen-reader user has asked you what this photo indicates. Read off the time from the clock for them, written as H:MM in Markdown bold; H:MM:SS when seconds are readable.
**2:45**
